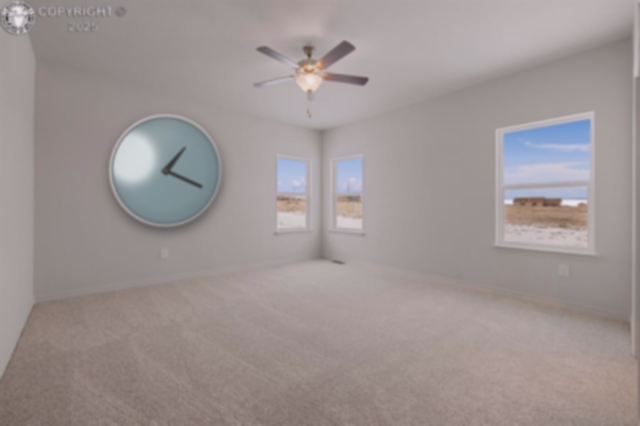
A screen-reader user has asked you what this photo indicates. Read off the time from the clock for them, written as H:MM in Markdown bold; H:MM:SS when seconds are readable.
**1:19**
